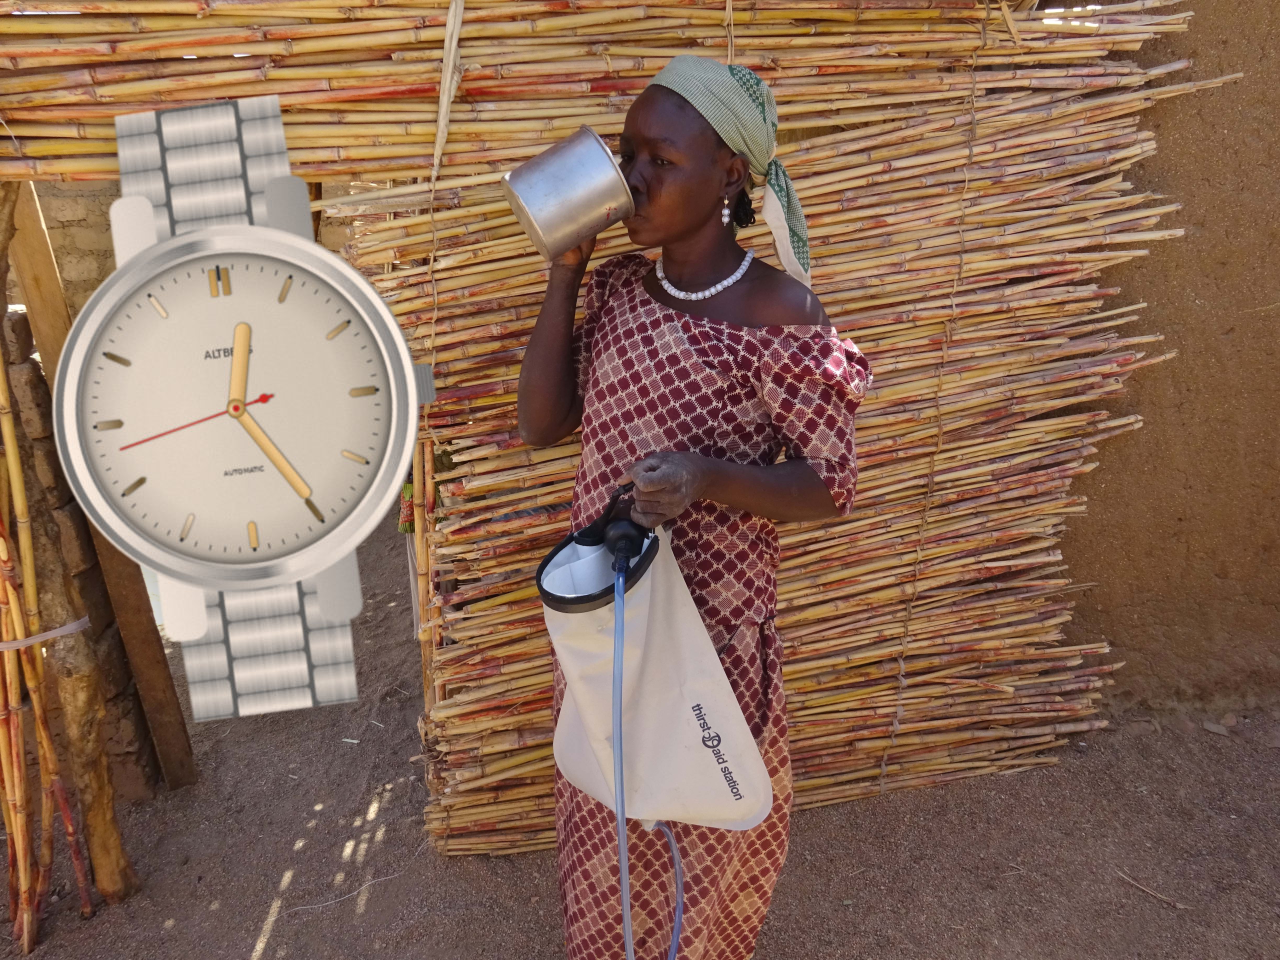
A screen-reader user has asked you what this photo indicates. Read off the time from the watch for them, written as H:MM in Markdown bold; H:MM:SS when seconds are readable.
**12:24:43**
